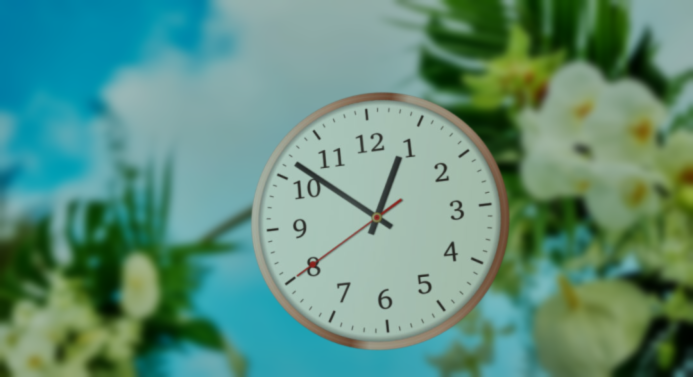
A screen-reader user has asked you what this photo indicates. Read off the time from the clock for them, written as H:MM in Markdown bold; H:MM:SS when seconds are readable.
**12:51:40**
